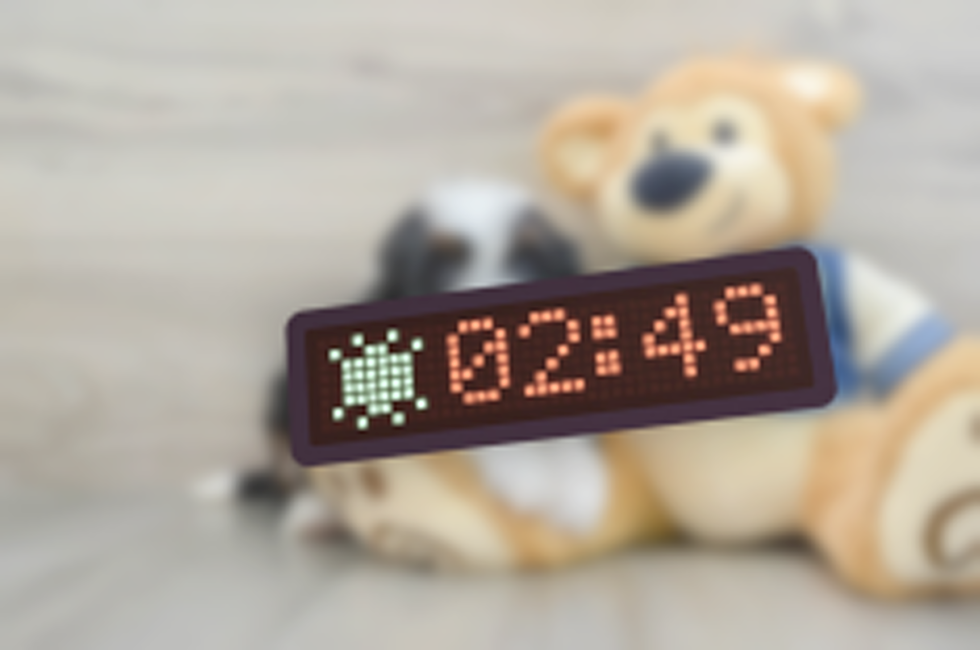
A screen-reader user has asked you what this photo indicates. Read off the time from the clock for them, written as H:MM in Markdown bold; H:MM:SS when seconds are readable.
**2:49**
